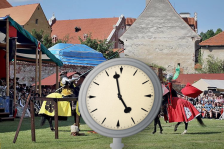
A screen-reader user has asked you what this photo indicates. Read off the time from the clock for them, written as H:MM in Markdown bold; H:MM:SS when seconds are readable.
**4:58**
